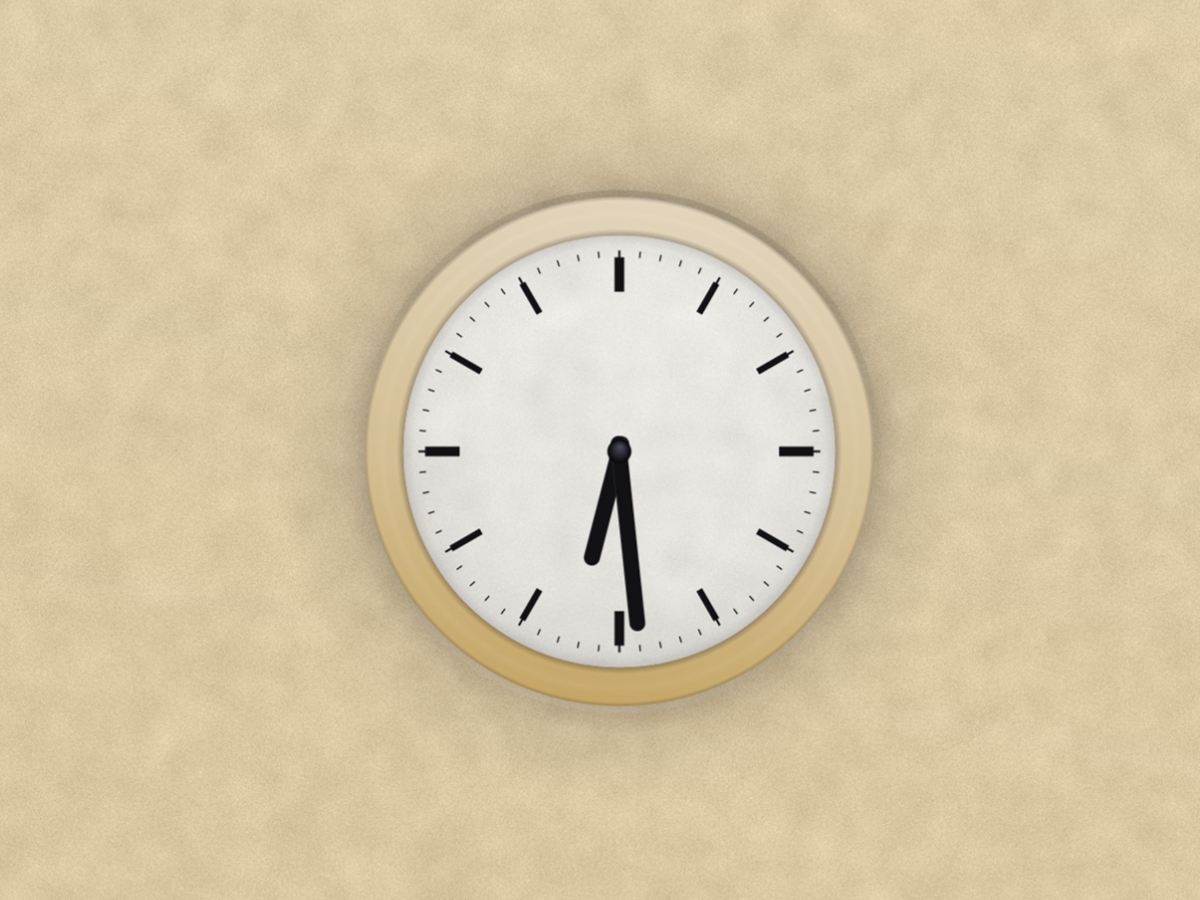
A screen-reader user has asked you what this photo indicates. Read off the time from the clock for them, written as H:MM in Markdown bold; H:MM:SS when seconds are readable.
**6:29**
